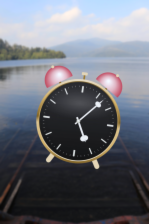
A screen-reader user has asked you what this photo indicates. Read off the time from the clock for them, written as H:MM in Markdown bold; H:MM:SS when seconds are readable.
**5:07**
